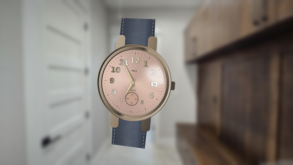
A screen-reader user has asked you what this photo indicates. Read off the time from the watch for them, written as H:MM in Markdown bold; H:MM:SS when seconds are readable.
**6:55**
